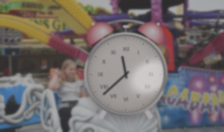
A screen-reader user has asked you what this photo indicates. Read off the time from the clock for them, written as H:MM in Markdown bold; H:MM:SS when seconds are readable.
**11:38**
